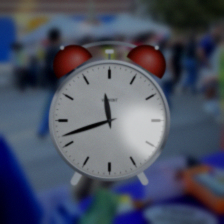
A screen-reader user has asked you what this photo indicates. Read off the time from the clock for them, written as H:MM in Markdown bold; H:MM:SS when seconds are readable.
**11:42**
